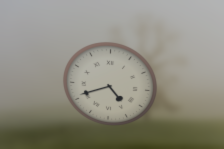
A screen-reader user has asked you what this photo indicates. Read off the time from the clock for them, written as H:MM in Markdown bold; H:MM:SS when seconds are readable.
**4:41**
